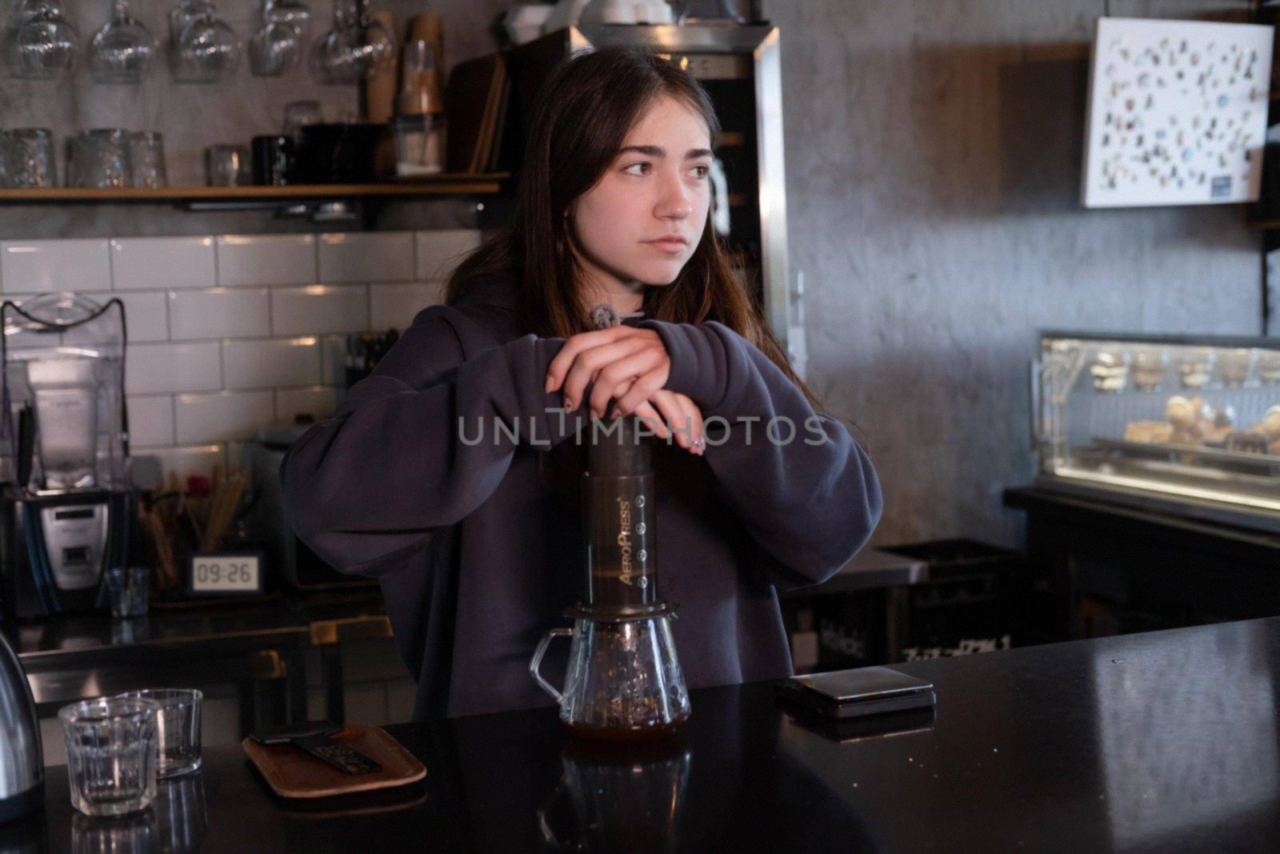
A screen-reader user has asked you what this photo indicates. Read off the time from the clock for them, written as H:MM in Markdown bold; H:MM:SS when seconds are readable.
**9:26**
